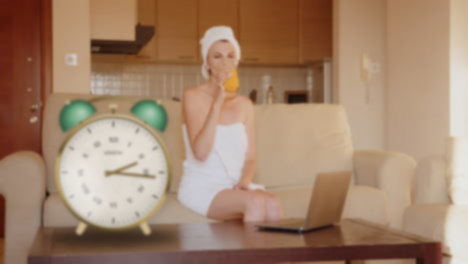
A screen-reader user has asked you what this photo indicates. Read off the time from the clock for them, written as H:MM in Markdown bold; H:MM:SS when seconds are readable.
**2:16**
